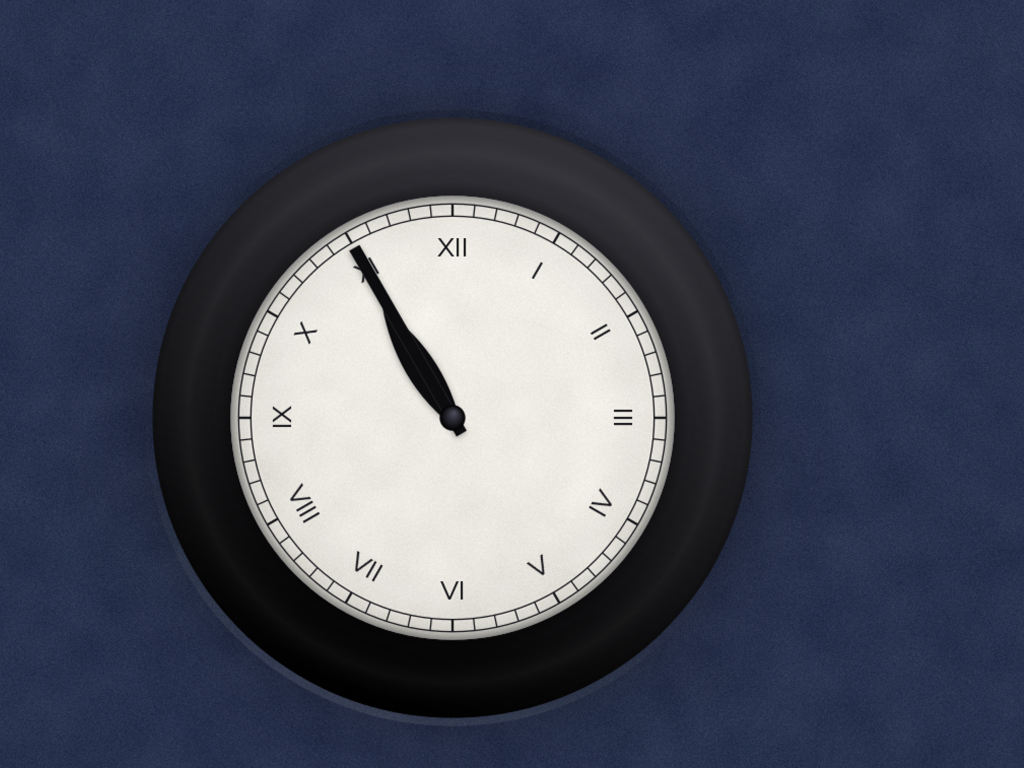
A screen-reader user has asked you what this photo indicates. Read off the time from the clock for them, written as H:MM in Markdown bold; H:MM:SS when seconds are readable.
**10:55**
